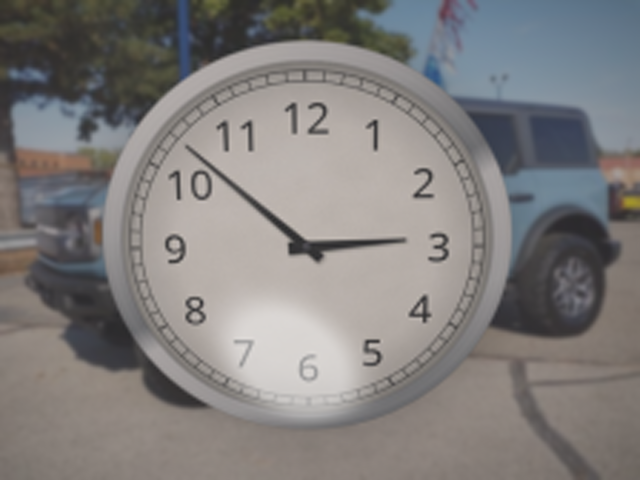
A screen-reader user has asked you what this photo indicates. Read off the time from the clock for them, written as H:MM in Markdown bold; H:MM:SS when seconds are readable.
**2:52**
